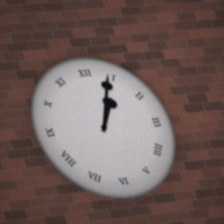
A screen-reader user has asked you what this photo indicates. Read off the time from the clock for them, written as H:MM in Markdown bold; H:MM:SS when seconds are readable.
**1:04**
